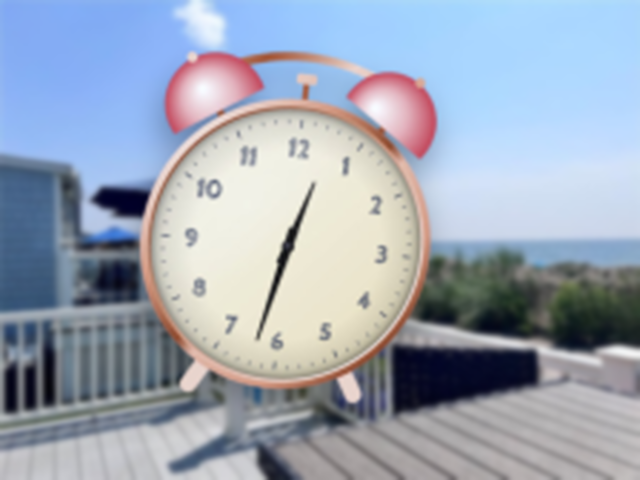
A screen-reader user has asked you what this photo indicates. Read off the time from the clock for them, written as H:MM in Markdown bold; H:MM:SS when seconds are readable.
**12:32**
